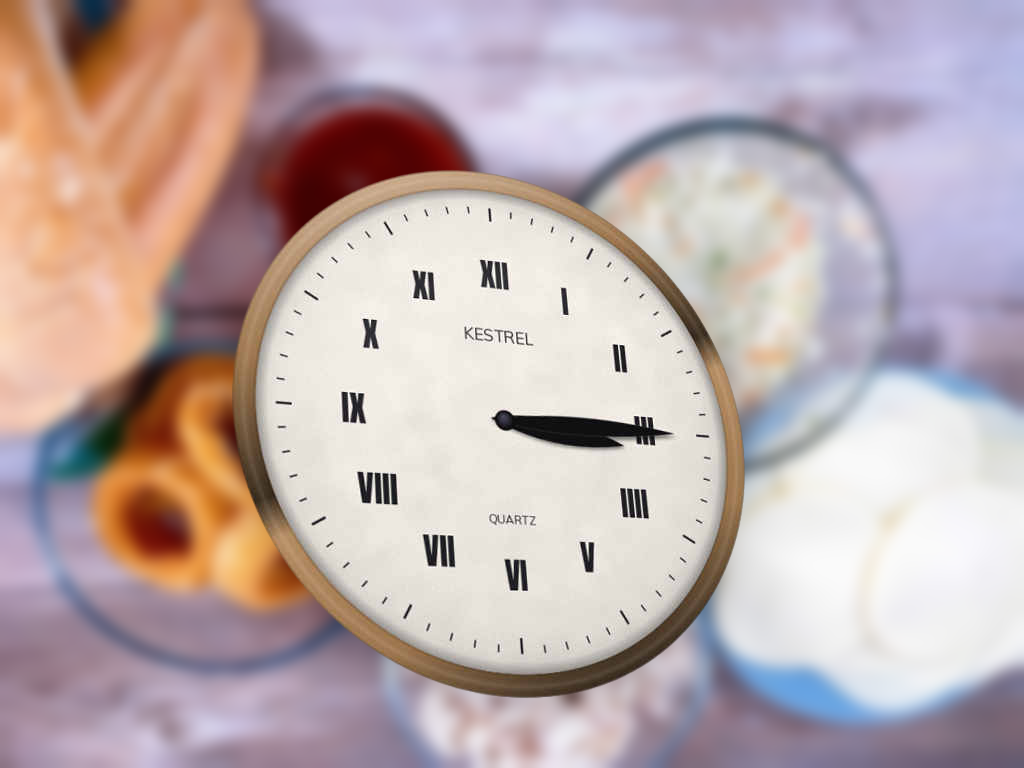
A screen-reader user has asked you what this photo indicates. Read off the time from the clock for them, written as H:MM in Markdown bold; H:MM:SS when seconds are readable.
**3:15**
